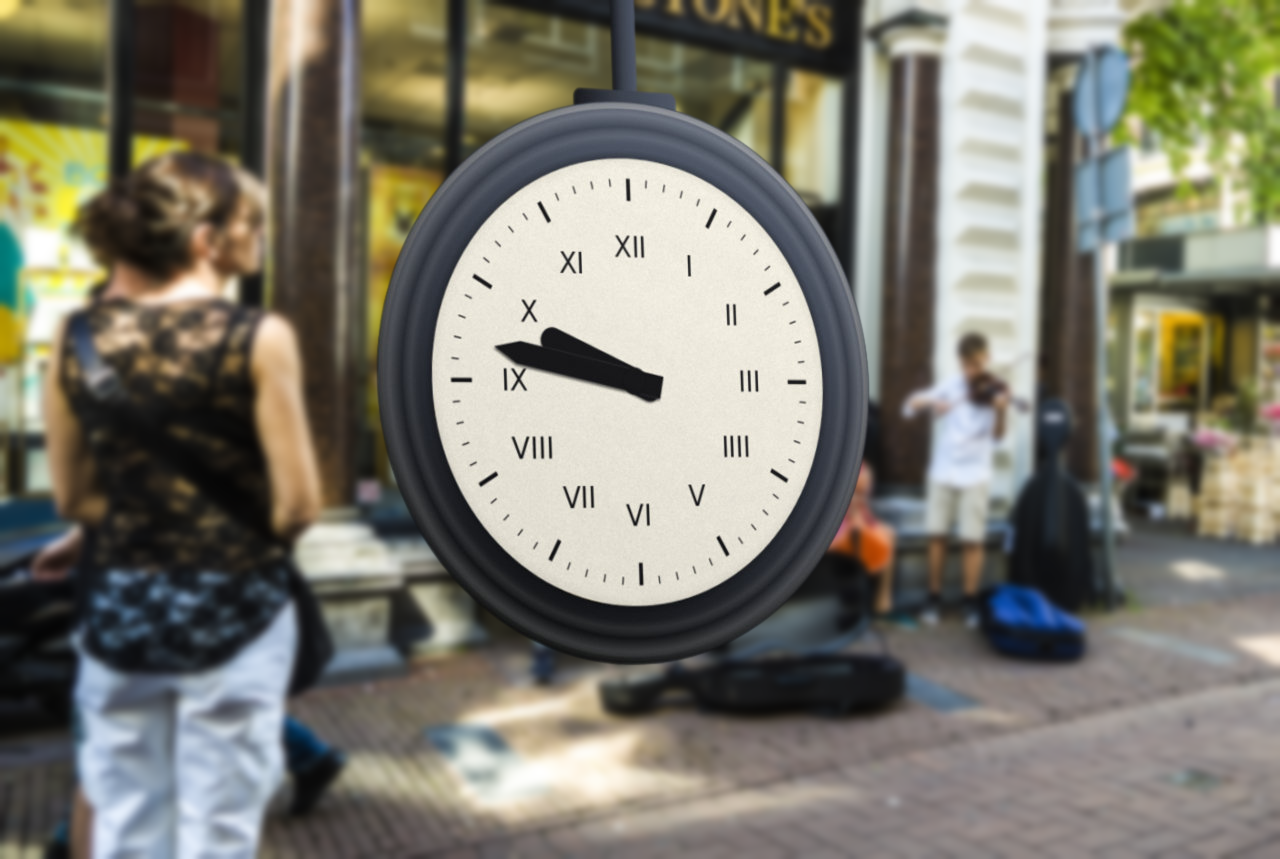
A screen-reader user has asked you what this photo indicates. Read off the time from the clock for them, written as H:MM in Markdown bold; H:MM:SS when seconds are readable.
**9:47**
